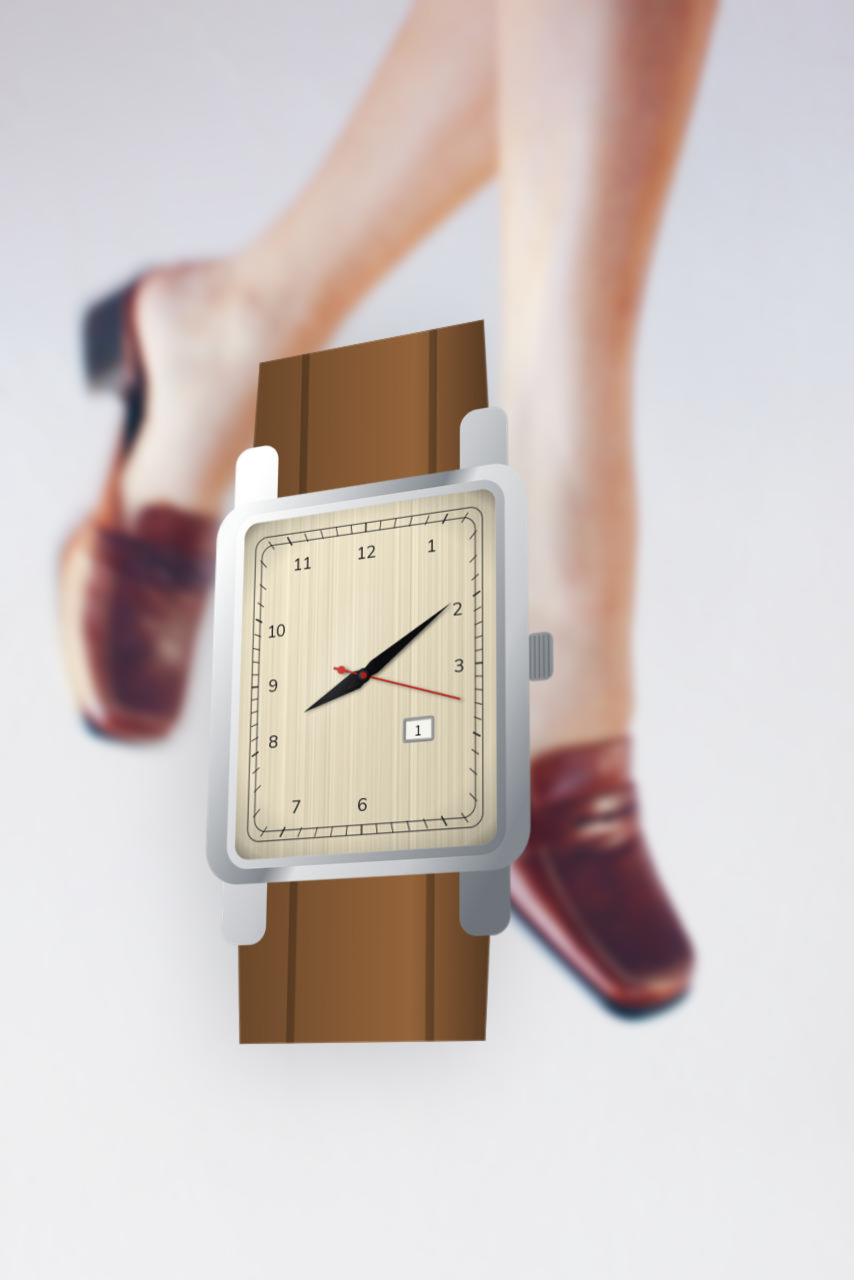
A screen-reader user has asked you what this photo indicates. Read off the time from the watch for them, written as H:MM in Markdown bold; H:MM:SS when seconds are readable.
**8:09:18**
